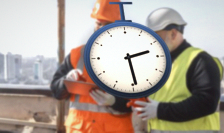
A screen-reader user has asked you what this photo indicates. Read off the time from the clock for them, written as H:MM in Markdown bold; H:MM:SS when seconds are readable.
**2:29**
